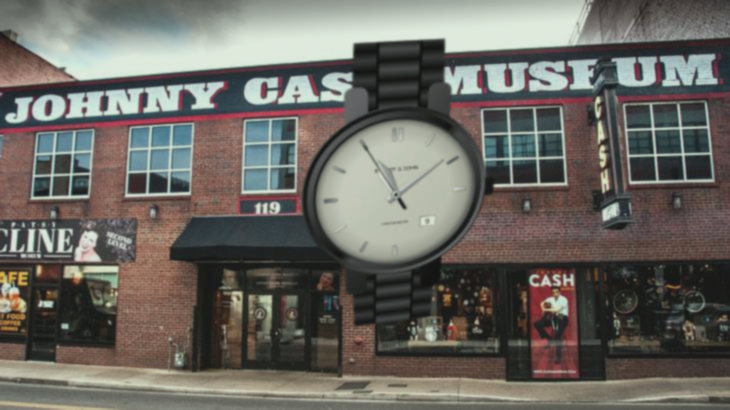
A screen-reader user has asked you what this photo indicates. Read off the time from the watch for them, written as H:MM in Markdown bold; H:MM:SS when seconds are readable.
**11:08:55**
